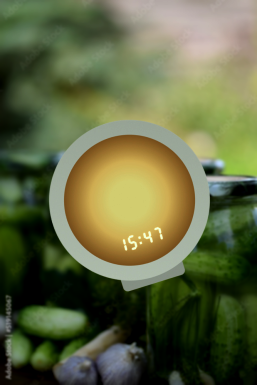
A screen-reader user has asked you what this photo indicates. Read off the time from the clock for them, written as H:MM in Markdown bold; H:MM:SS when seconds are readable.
**15:47**
